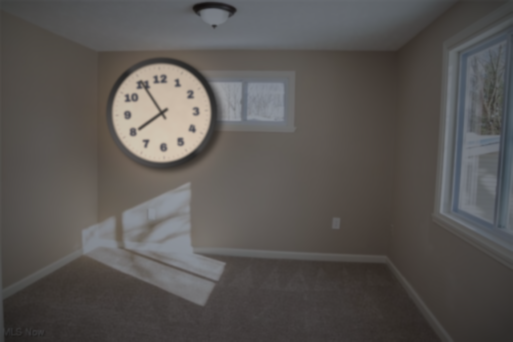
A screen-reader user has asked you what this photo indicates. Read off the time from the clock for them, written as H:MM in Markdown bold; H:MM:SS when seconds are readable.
**7:55**
